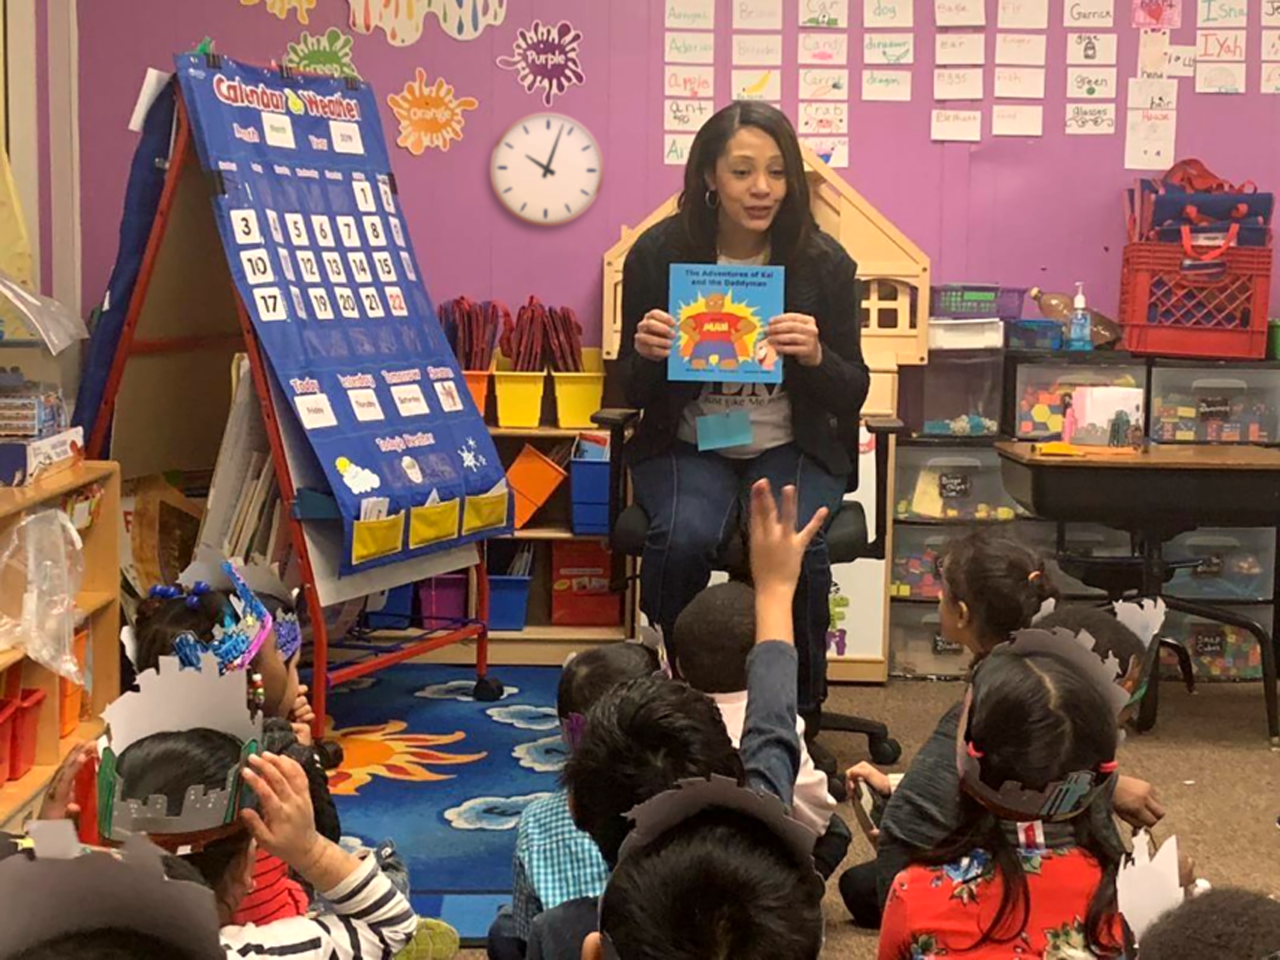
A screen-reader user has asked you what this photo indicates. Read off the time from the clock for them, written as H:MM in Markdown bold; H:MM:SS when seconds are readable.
**10:03**
